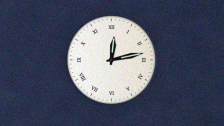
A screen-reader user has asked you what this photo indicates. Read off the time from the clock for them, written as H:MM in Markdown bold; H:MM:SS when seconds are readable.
**12:13**
